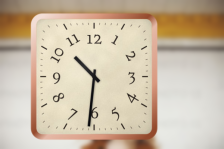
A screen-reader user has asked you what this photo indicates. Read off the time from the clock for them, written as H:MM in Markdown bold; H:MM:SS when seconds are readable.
**10:31**
